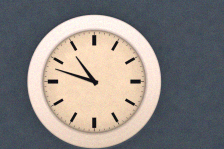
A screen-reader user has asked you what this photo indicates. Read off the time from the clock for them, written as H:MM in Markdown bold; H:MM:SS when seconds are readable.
**10:48**
